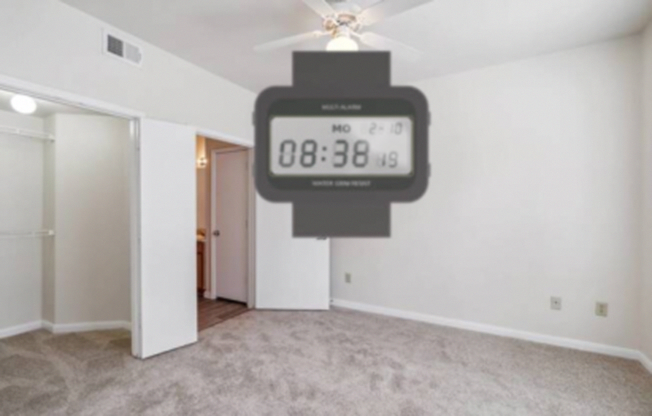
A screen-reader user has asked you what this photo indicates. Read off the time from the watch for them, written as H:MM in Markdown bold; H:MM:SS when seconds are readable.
**8:38:19**
